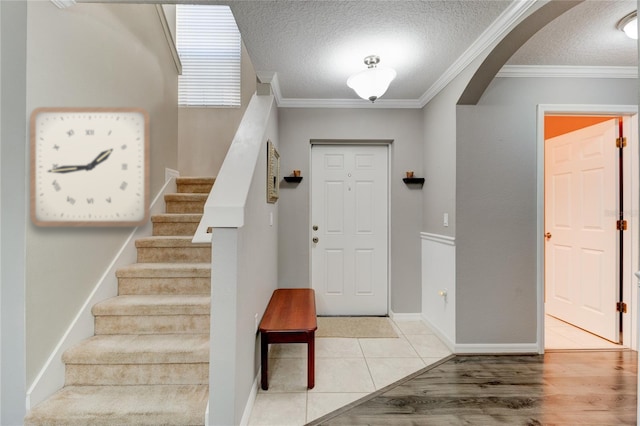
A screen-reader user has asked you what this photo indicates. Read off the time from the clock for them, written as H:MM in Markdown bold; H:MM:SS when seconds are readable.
**1:44**
